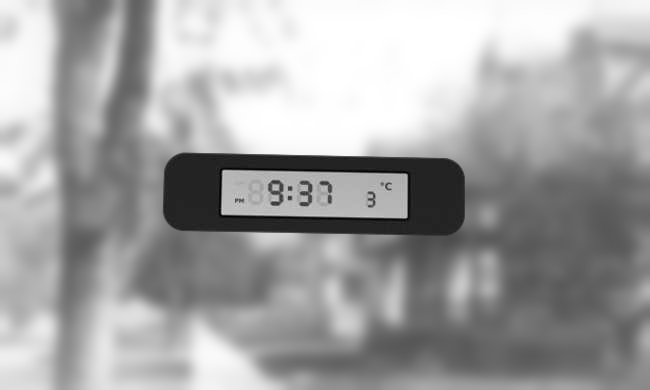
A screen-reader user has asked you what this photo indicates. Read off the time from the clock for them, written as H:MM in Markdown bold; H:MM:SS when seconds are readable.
**9:37**
